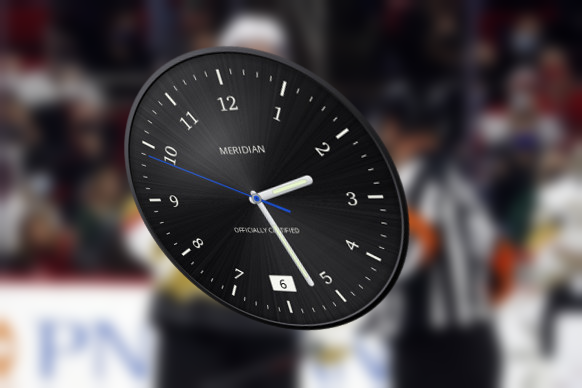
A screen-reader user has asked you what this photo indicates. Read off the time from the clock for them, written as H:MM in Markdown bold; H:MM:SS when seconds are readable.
**2:26:49**
